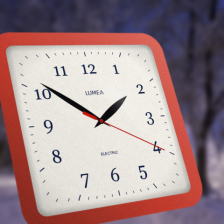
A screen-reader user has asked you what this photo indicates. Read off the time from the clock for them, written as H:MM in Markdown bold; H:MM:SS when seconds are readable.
**1:51:20**
